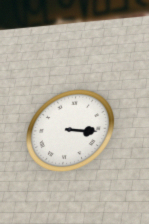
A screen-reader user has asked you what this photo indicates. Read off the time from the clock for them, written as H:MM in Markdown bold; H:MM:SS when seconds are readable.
**3:16**
